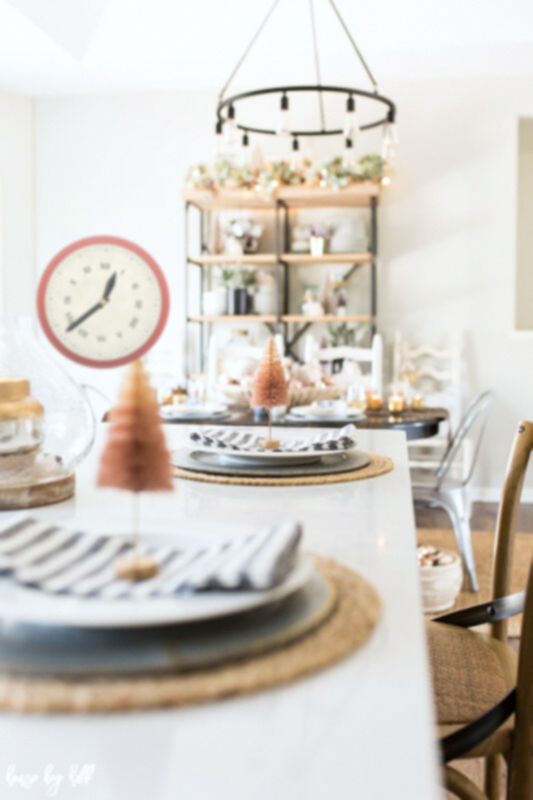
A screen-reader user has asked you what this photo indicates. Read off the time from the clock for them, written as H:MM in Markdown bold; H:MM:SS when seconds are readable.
**12:38**
